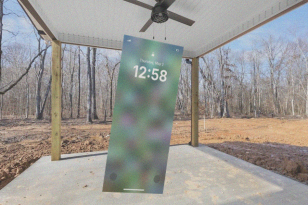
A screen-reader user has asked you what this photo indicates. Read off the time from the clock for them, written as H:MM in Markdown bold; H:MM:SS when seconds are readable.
**12:58**
